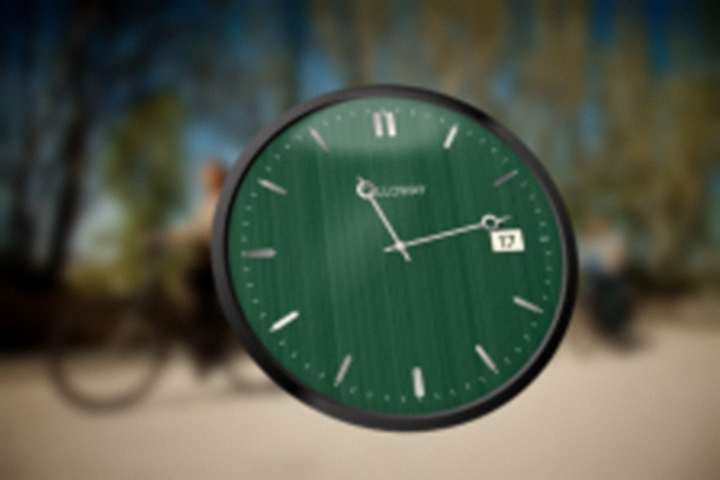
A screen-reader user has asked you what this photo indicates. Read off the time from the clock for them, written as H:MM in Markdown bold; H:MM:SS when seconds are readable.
**11:13**
